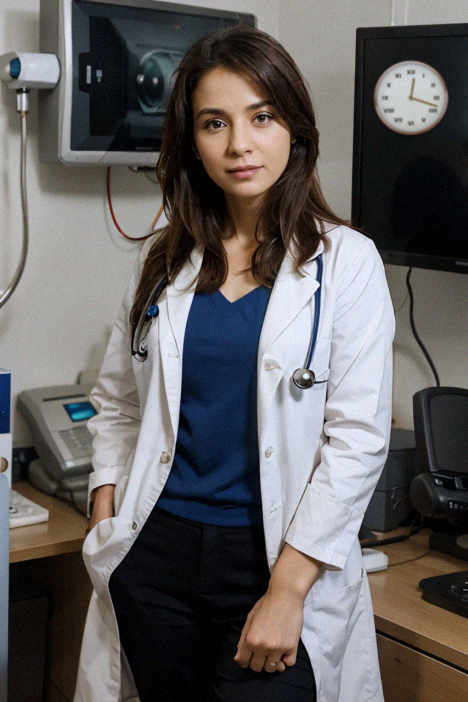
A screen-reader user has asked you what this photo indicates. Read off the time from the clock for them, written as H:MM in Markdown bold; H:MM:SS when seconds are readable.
**12:18**
